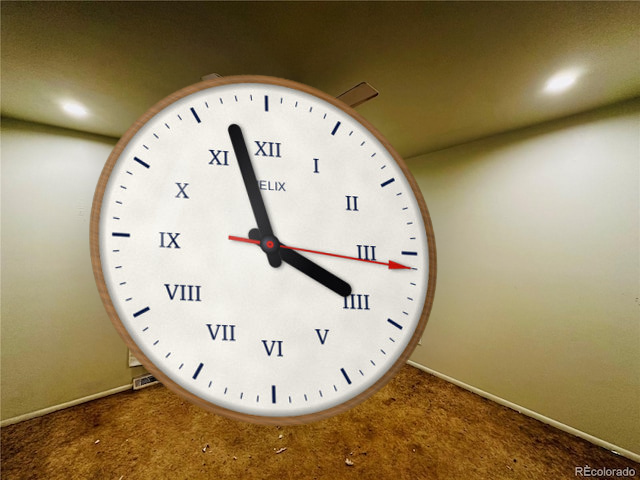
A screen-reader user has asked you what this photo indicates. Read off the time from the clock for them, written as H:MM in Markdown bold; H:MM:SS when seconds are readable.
**3:57:16**
